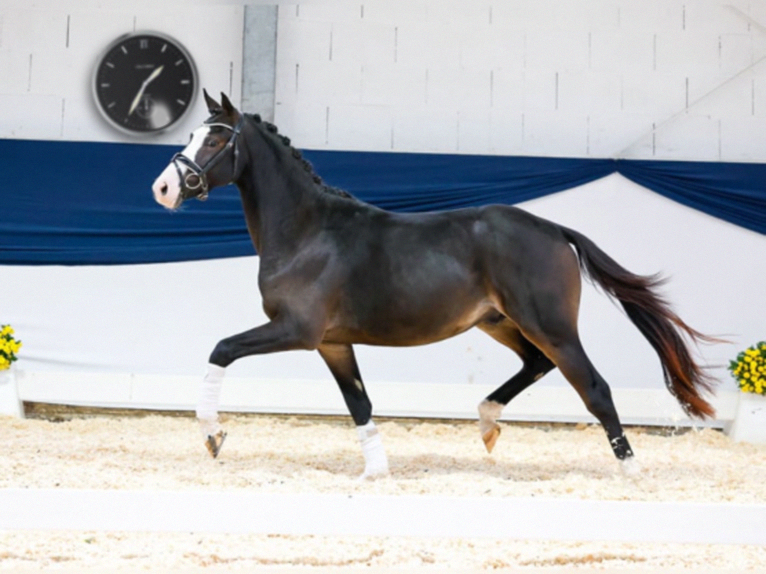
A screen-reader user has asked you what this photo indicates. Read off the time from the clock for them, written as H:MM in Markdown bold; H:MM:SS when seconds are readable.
**1:35**
